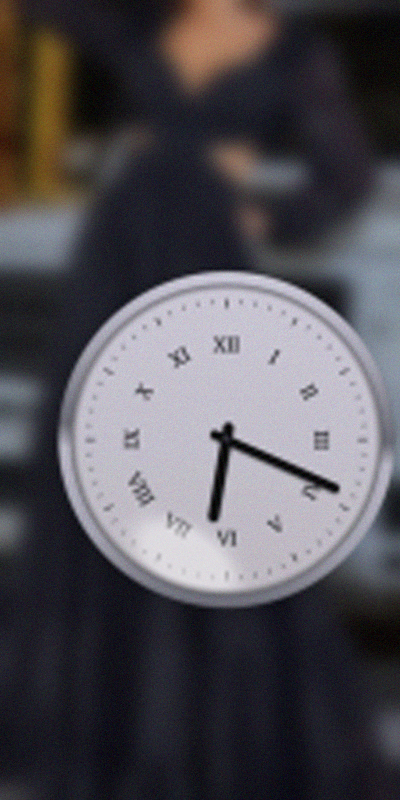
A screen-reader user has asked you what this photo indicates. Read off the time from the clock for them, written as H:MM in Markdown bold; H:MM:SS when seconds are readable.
**6:19**
